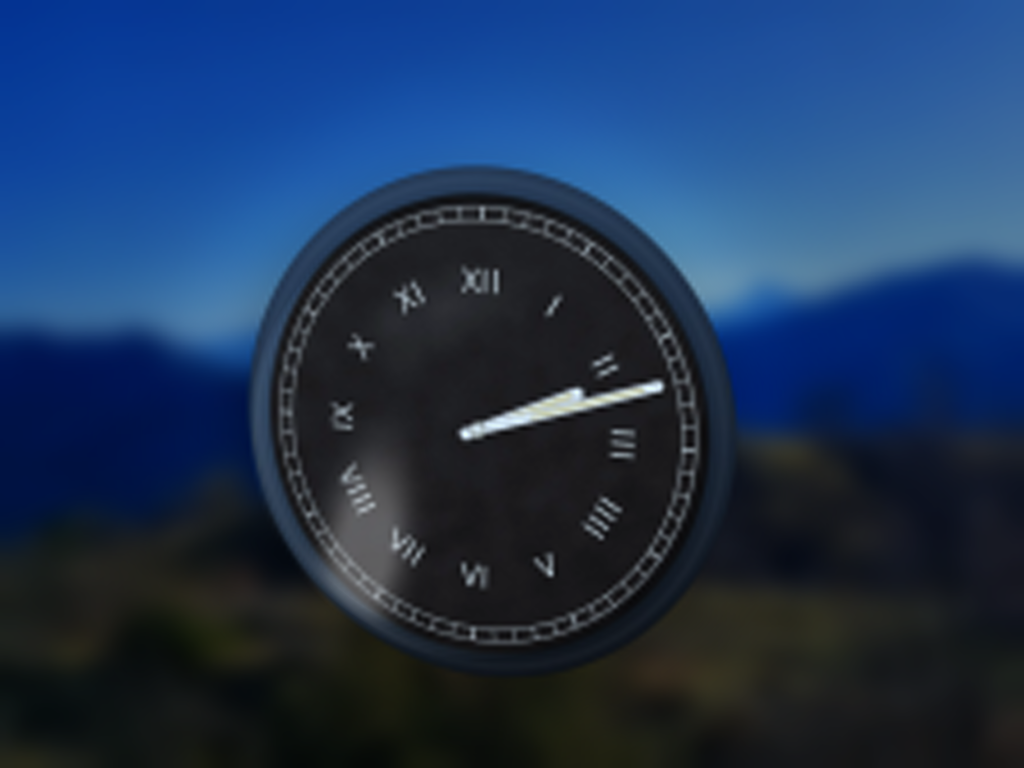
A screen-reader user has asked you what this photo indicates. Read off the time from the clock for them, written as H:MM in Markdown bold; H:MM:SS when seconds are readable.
**2:12**
